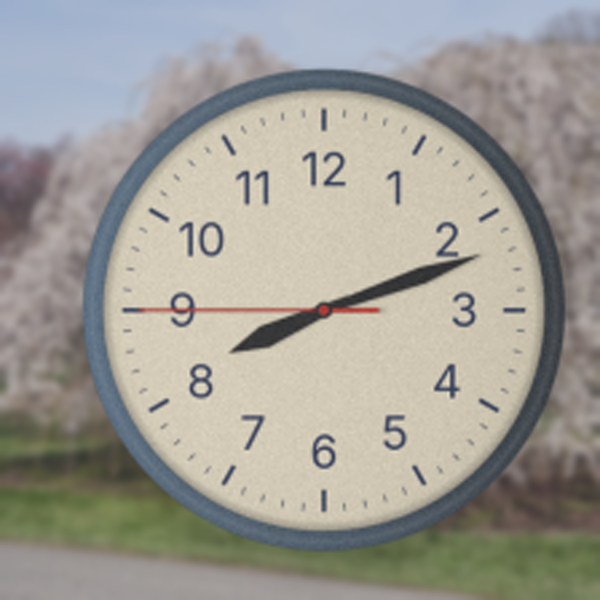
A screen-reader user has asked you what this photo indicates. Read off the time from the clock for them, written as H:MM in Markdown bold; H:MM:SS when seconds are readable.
**8:11:45**
